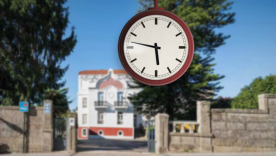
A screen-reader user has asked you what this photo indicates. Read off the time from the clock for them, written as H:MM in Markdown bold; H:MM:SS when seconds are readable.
**5:47**
